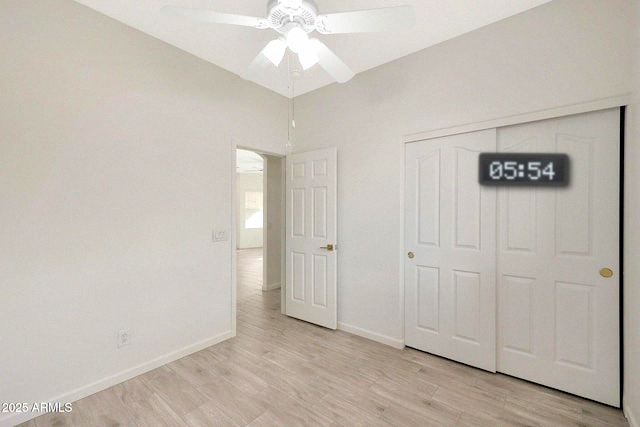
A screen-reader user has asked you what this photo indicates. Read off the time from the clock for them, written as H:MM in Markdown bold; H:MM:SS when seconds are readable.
**5:54**
